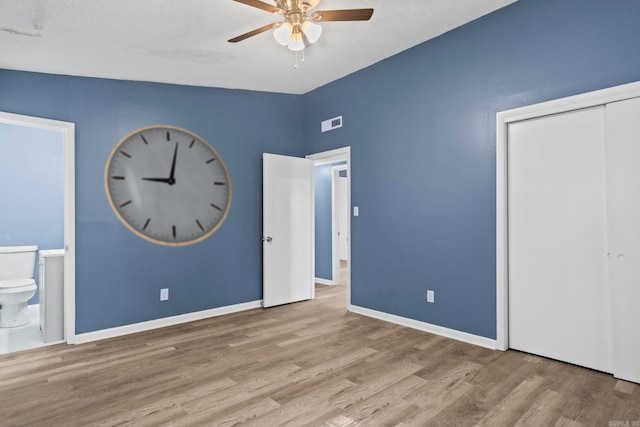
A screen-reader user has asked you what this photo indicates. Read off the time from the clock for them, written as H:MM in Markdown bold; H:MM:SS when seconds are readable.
**9:02**
